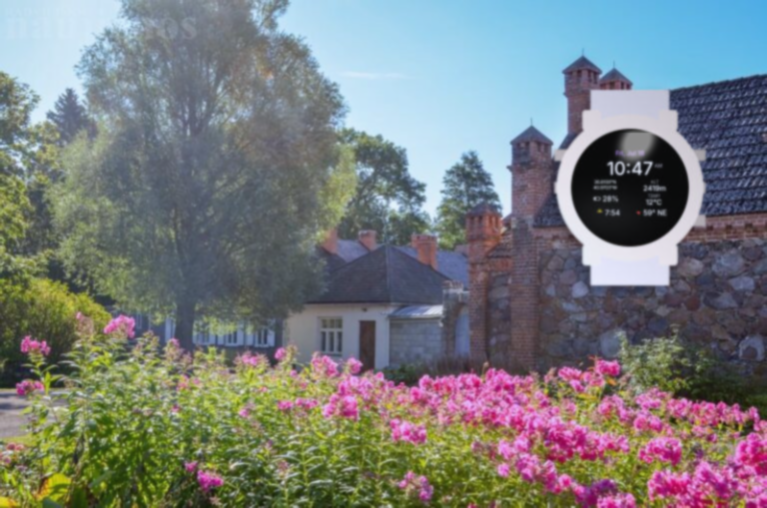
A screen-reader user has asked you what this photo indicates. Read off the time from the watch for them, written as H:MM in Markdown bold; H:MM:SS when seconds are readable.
**10:47**
